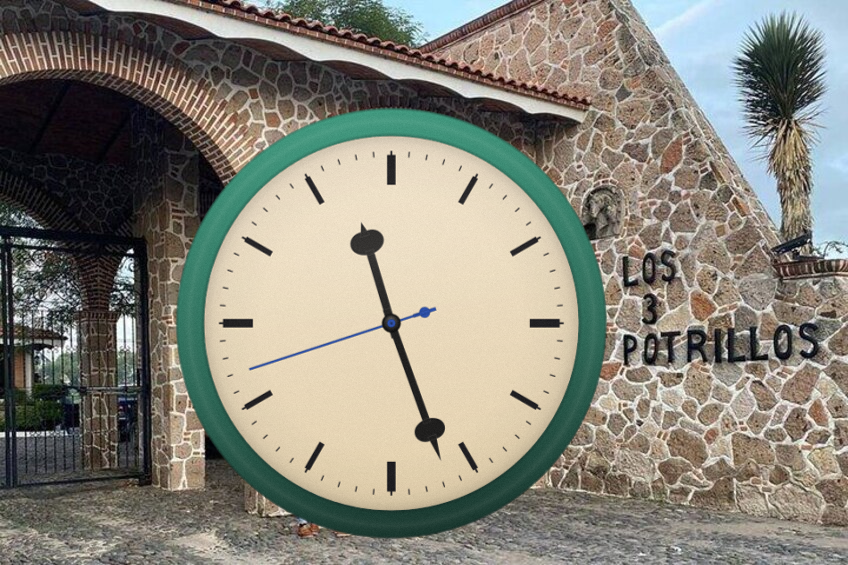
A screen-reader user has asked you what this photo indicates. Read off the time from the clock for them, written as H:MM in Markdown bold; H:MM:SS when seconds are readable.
**11:26:42**
